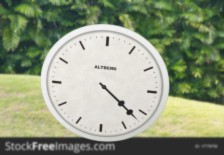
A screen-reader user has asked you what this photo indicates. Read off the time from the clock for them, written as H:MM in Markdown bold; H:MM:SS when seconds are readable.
**4:22**
